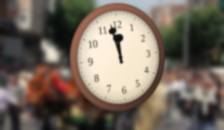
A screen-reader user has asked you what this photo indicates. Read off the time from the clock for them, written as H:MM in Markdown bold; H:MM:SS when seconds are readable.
**11:58**
